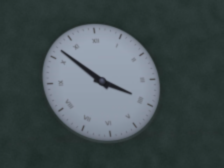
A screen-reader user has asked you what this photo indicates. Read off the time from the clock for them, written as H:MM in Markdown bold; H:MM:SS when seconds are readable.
**3:52**
